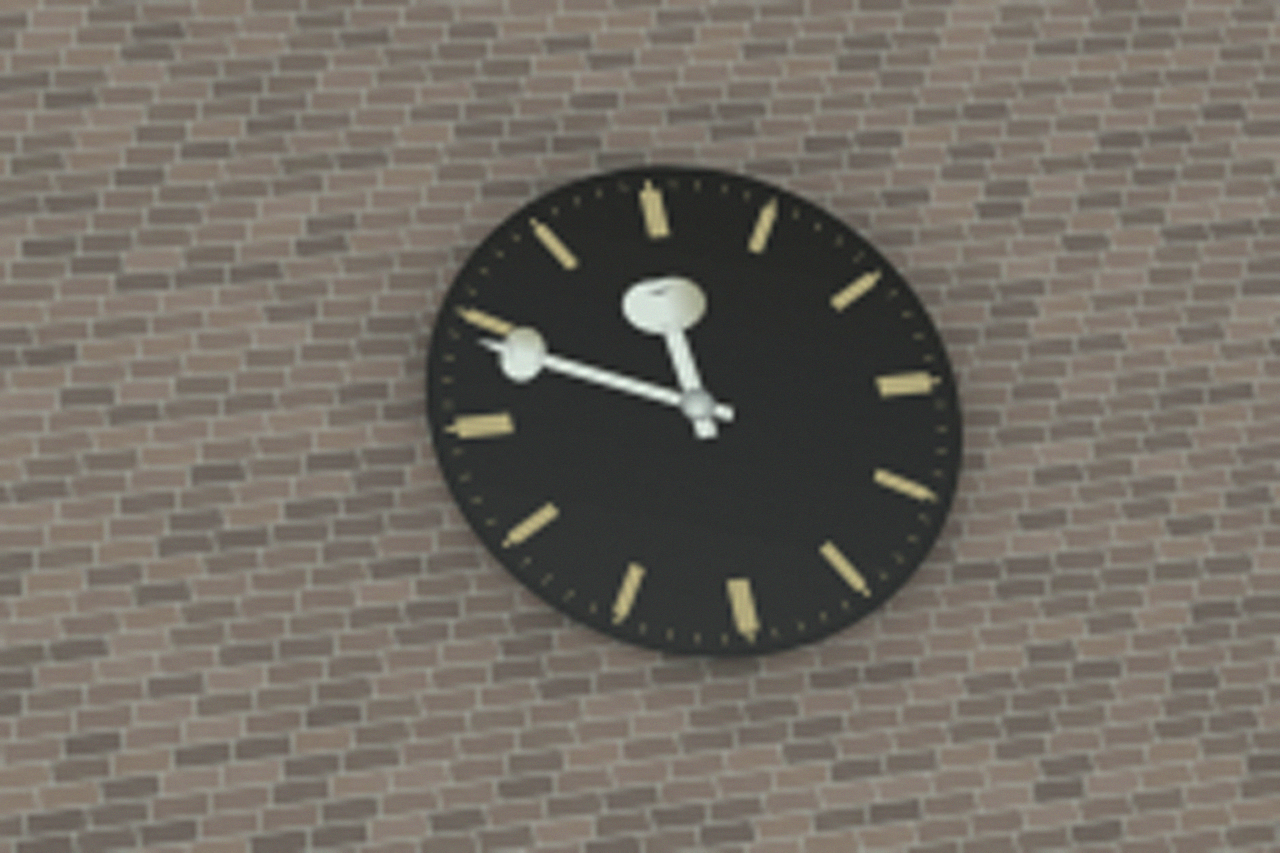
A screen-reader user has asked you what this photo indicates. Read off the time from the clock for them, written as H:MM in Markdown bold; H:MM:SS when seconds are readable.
**11:49**
